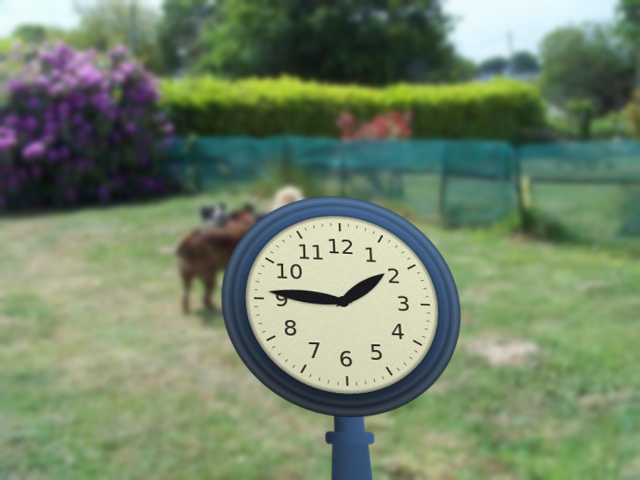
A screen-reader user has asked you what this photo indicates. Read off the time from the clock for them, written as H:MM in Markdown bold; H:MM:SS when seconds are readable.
**1:46**
